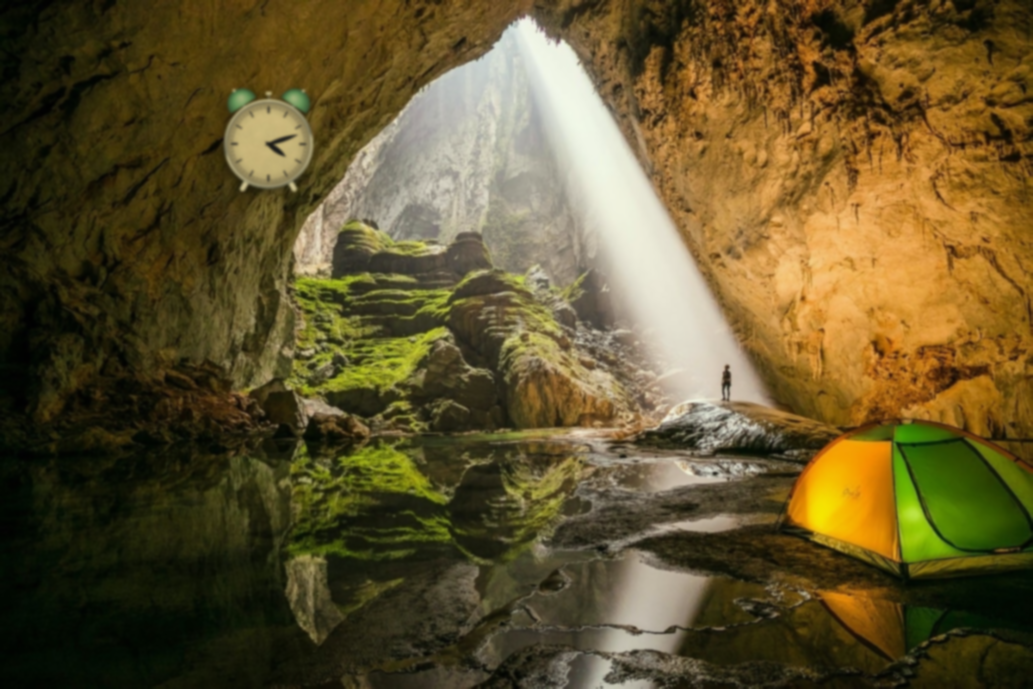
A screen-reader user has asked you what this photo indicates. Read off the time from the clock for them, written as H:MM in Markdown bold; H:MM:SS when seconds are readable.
**4:12**
